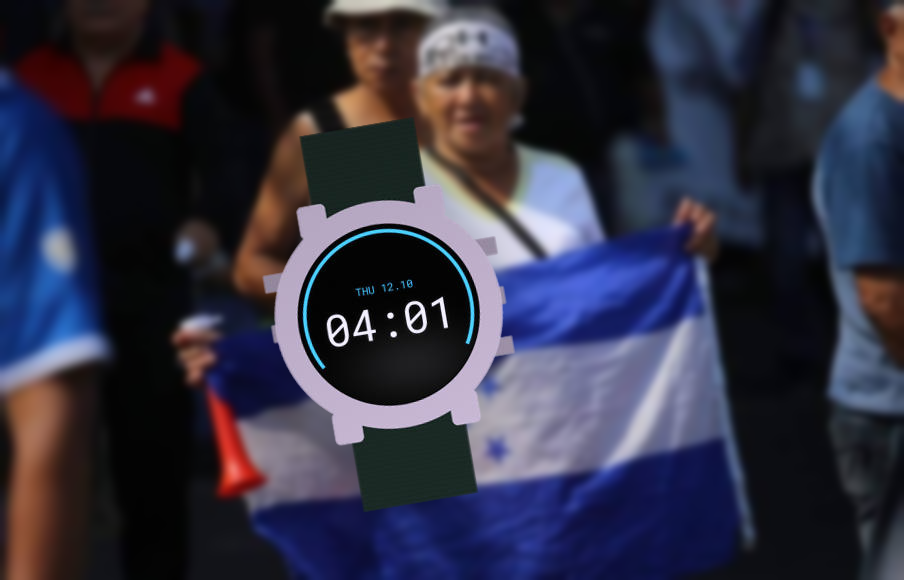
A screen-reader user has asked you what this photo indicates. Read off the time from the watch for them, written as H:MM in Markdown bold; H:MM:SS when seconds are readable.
**4:01**
